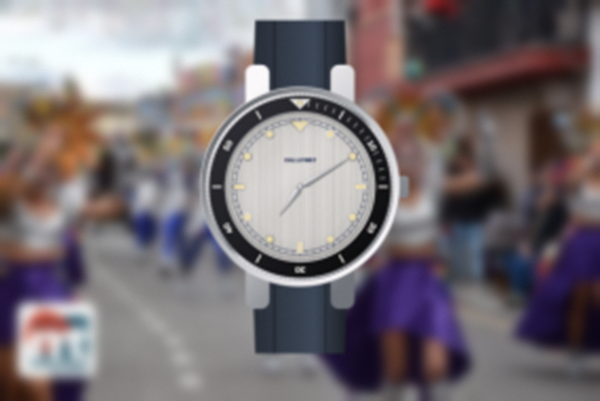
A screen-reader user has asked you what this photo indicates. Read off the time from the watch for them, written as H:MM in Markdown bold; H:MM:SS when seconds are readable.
**7:10**
